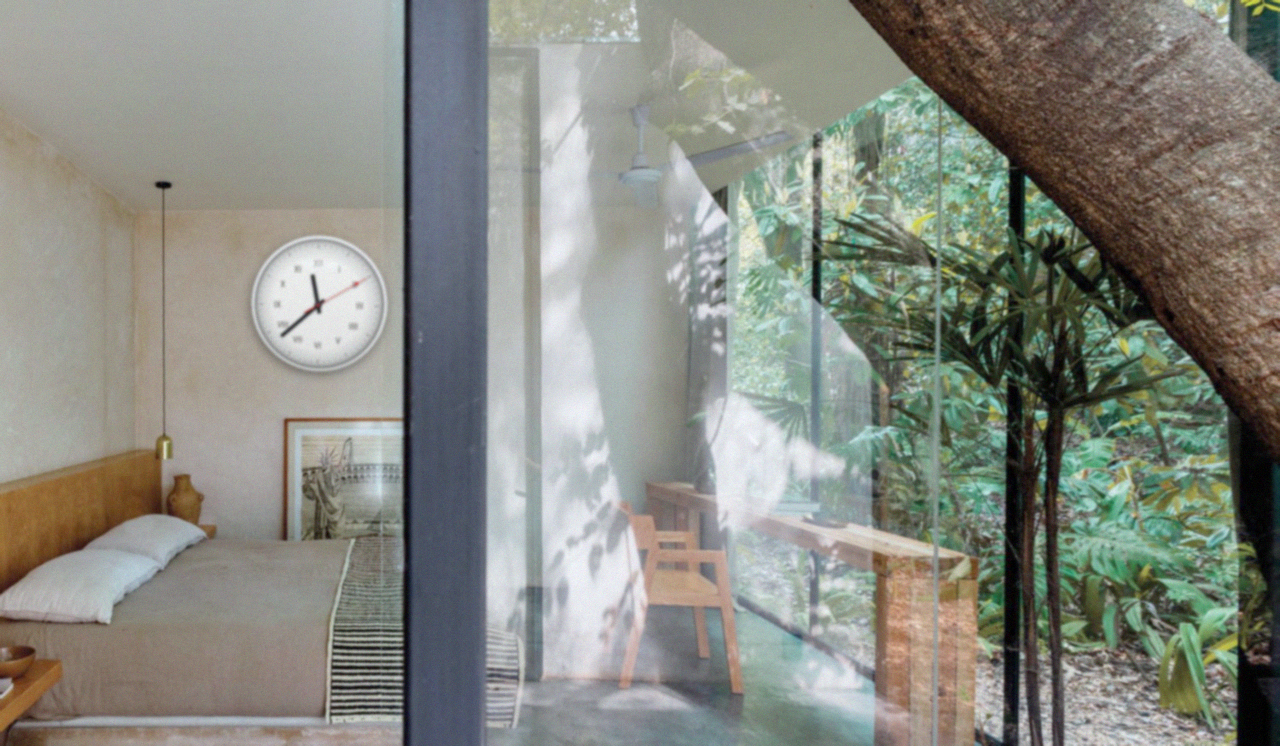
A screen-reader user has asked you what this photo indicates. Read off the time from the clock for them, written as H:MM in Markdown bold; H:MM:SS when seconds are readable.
**11:38:10**
